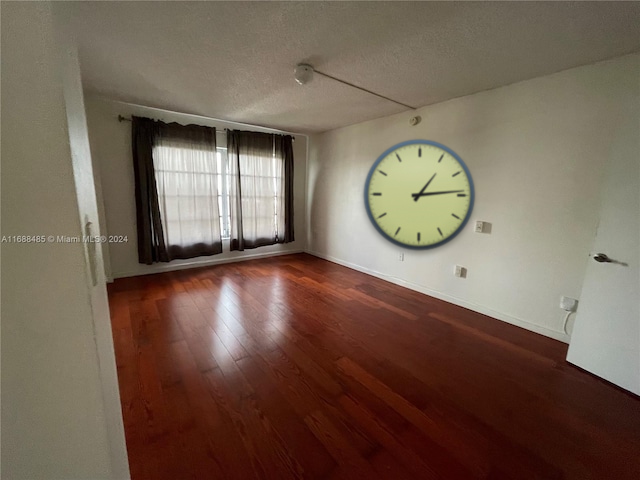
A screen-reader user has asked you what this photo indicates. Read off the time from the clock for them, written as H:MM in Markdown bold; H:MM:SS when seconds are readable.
**1:14**
